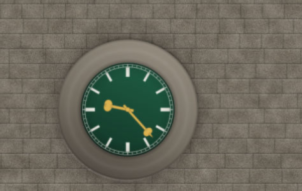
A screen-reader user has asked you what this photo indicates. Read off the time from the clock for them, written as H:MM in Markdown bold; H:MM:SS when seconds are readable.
**9:23**
